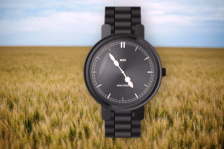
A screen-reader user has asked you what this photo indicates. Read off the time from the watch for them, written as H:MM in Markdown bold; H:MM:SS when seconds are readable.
**4:54**
